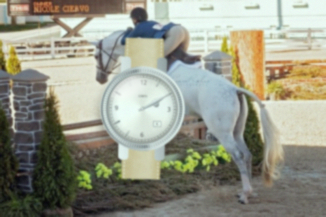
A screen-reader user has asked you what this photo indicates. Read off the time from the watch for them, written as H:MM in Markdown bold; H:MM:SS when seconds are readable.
**2:10**
